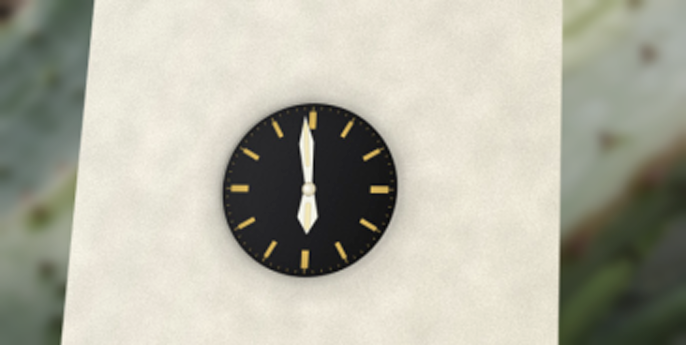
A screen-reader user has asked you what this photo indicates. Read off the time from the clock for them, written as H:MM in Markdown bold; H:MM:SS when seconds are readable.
**5:59**
